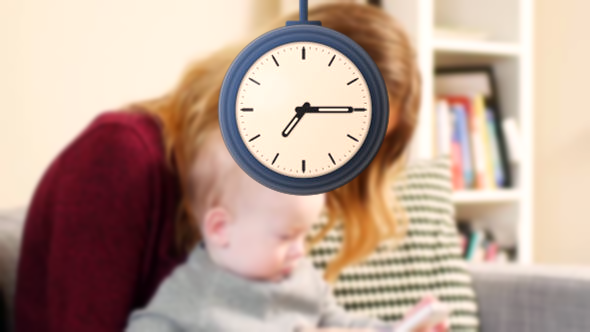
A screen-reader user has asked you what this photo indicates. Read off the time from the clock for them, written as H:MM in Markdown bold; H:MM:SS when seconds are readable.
**7:15**
